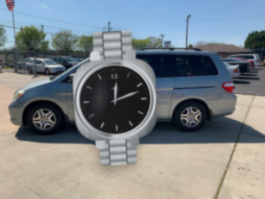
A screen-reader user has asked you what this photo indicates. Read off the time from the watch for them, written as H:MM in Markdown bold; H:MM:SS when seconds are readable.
**12:12**
